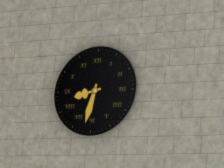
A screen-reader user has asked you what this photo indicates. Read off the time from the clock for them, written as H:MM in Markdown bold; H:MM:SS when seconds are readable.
**8:32**
